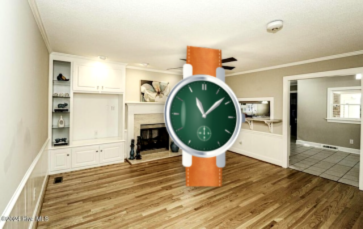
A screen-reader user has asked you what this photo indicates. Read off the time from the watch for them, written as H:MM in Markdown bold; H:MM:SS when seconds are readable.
**11:08**
